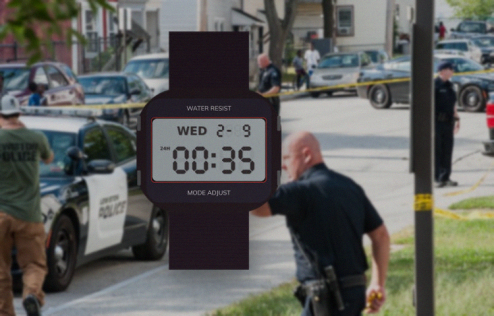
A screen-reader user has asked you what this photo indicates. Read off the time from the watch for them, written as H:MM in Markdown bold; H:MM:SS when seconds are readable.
**0:35**
